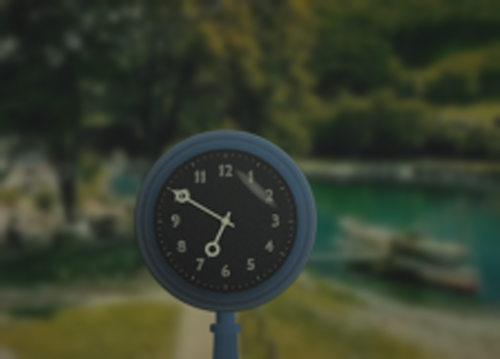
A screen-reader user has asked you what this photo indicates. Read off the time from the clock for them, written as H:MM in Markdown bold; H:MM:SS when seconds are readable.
**6:50**
